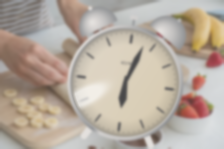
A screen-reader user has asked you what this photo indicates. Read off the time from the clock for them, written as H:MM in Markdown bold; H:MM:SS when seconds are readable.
**6:03**
